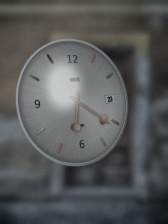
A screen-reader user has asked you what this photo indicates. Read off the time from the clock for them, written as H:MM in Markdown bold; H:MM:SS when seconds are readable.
**6:21**
